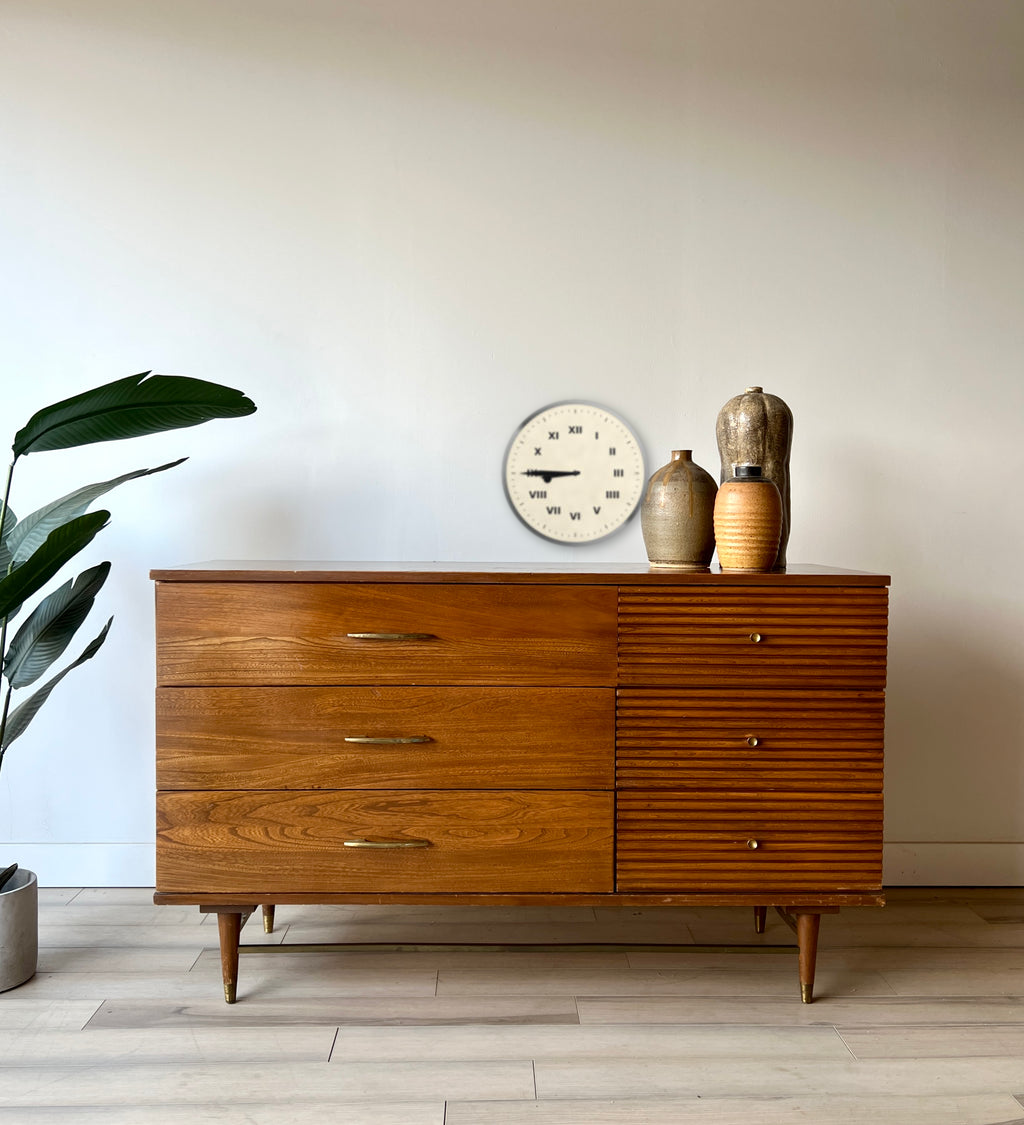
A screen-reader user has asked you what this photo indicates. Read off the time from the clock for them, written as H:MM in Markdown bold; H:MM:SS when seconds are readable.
**8:45**
